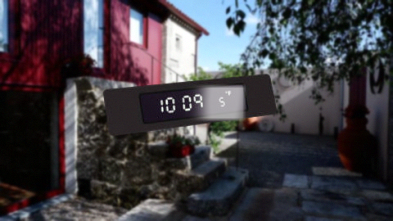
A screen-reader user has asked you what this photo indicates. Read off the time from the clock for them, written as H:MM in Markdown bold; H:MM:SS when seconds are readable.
**10:09**
